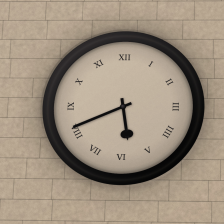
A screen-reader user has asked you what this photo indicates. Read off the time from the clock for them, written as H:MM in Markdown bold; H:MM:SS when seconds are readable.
**5:41**
